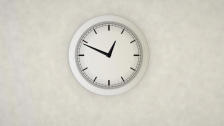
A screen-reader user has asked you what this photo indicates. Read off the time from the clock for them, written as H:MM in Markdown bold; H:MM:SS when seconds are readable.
**12:49**
